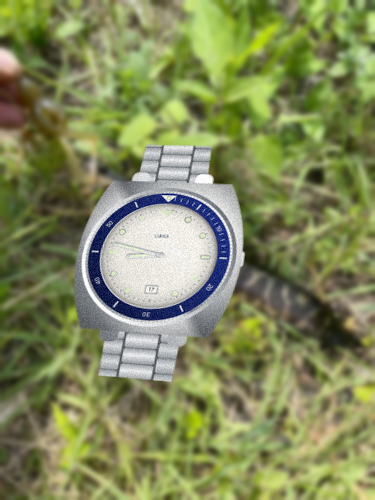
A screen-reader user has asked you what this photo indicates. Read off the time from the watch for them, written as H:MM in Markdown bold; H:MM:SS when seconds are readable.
**8:47**
